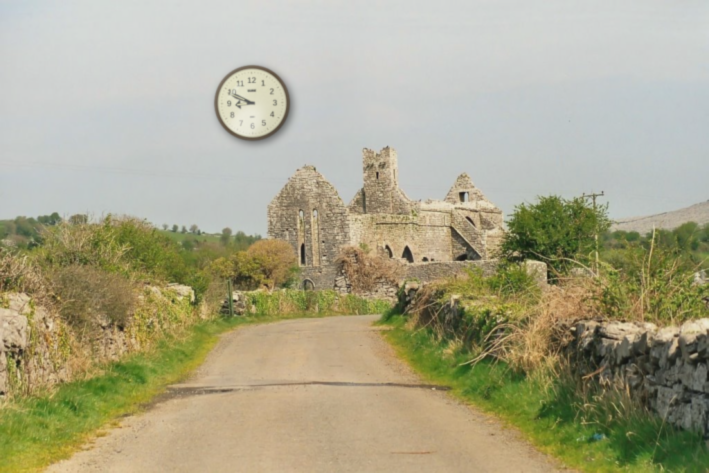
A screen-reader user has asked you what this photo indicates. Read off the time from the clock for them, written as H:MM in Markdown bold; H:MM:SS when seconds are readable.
**8:49**
